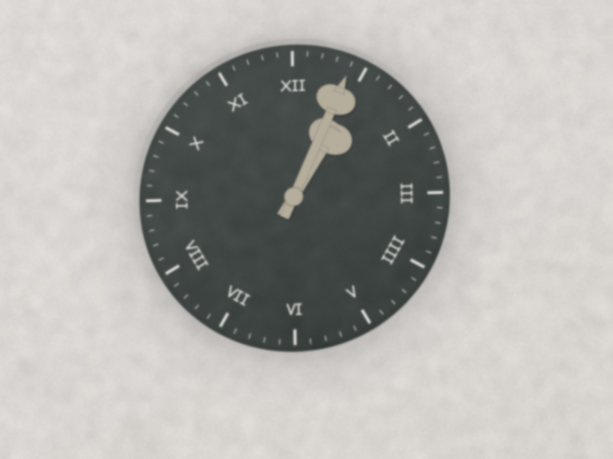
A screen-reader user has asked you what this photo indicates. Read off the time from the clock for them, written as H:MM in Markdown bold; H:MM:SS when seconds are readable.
**1:04**
